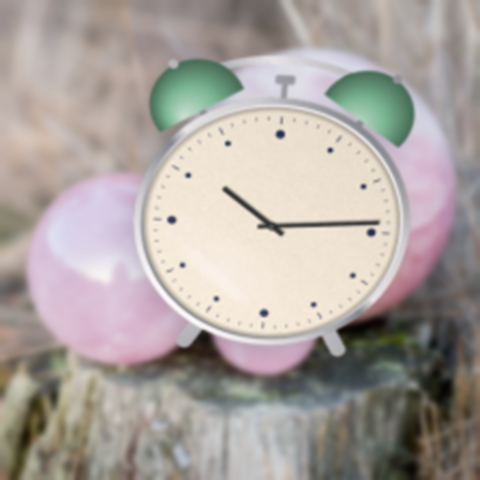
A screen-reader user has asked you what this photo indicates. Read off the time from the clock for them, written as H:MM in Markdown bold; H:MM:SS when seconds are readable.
**10:14**
